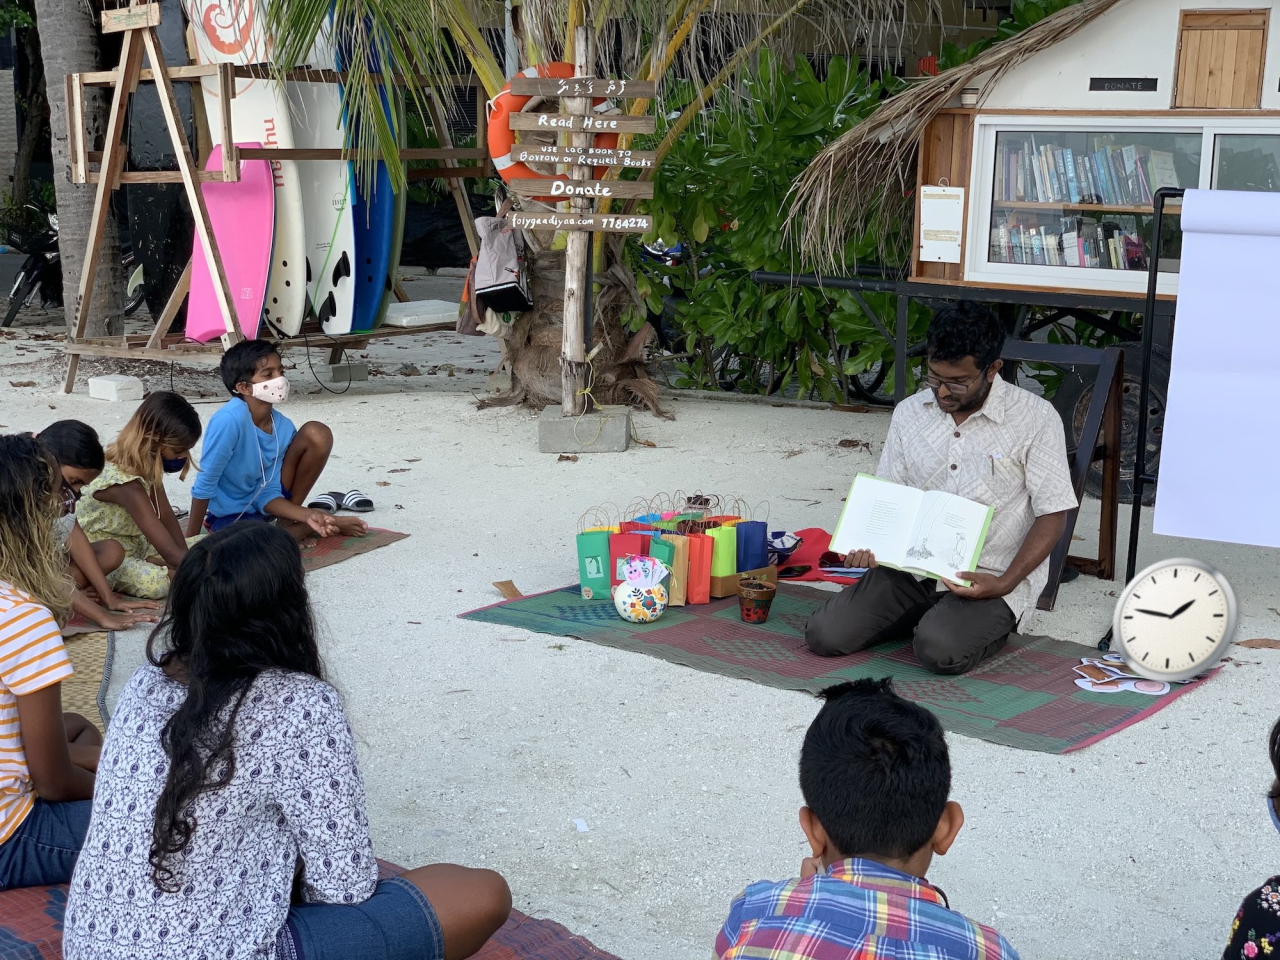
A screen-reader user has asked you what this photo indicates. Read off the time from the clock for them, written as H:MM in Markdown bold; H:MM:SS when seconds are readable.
**1:47**
